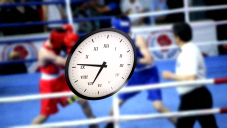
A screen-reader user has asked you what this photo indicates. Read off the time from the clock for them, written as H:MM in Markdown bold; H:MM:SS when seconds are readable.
**6:46**
